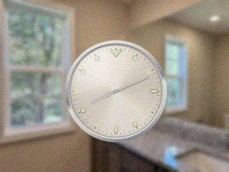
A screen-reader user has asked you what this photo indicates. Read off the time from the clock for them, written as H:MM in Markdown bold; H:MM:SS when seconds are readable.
**8:11**
